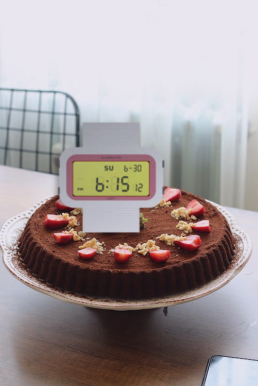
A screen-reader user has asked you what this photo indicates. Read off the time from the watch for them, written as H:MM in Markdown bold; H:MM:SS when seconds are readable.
**6:15:12**
